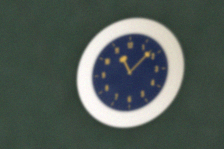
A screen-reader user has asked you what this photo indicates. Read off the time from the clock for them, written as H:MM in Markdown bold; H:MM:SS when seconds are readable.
**11:08**
